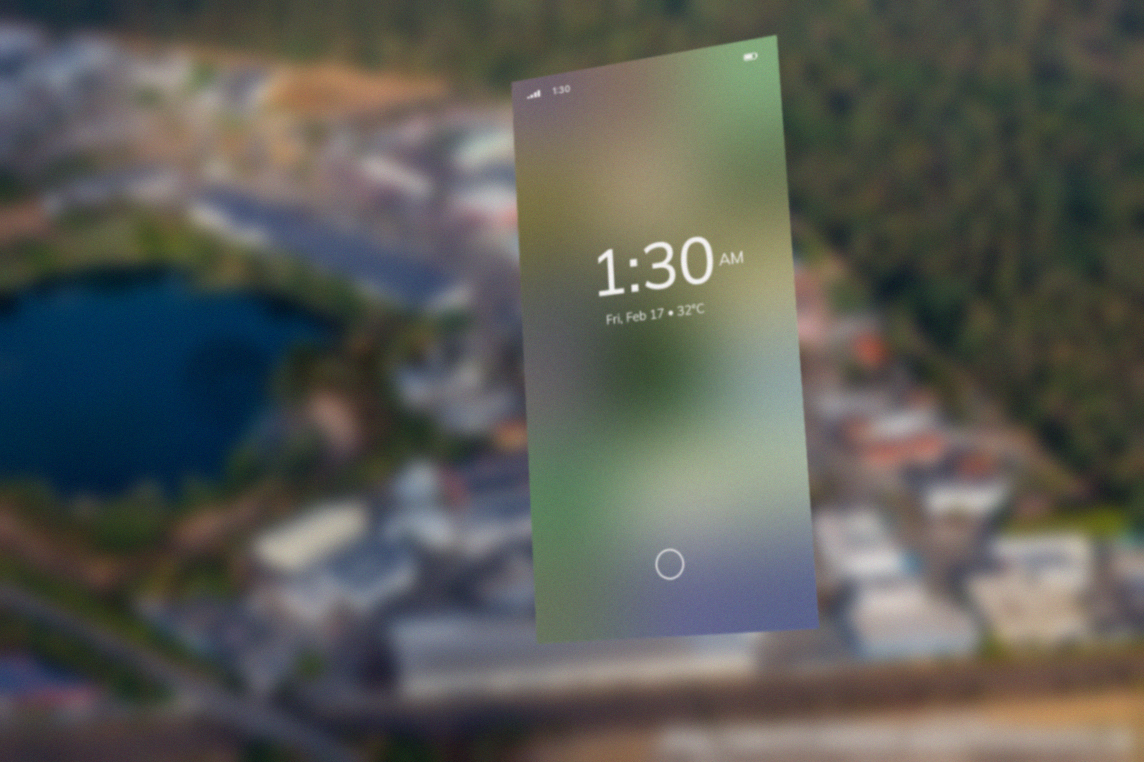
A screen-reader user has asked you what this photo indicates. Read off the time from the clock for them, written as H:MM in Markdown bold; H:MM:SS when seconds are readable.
**1:30**
